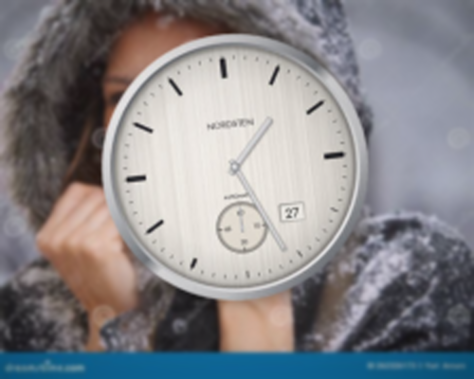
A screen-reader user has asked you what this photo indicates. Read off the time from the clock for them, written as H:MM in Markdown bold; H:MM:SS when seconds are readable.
**1:26**
